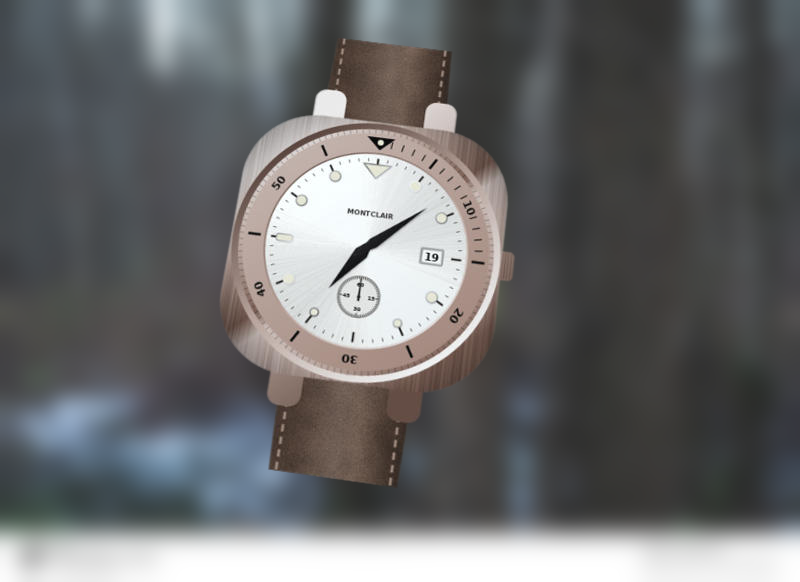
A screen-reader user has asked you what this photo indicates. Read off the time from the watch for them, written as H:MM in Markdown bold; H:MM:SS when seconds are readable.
**7:08**
